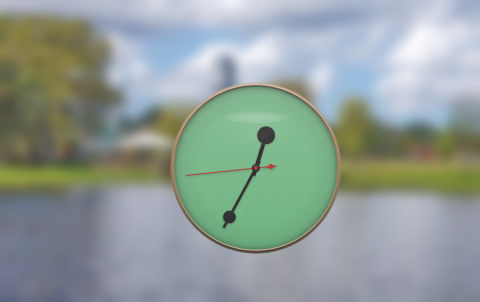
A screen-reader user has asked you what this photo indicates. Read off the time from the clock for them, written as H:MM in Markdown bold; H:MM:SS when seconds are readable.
**12:34:44**
